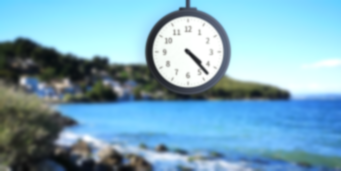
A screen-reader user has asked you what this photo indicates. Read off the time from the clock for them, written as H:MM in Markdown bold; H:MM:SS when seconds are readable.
**4:23**
